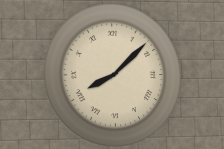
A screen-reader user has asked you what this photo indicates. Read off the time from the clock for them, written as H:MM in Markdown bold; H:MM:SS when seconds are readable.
**8:08**
